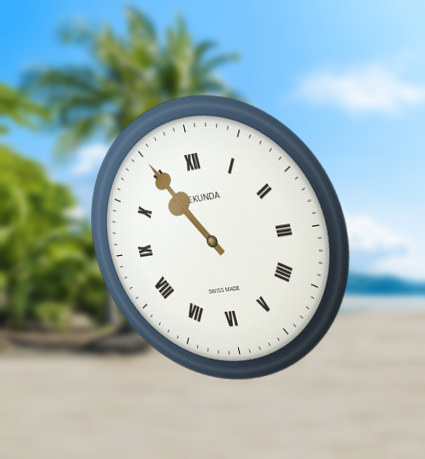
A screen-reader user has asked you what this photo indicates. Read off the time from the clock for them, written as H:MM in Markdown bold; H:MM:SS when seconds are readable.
**10:55**
